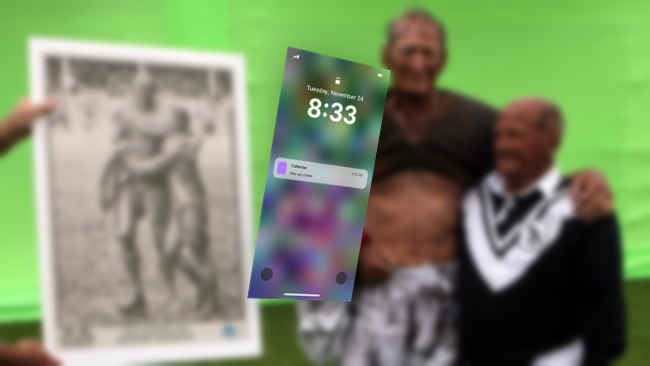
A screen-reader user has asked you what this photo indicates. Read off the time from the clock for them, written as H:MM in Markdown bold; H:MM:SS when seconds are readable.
**8:33**
